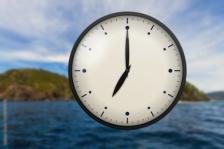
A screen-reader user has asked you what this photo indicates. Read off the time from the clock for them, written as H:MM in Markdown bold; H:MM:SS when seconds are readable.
**7:00**
